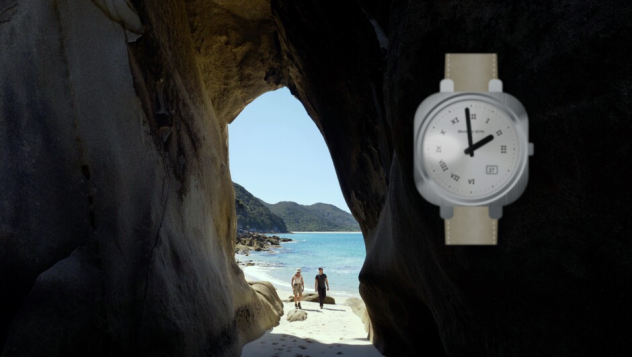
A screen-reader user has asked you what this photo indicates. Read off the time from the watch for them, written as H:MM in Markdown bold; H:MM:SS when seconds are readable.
**1:59**
